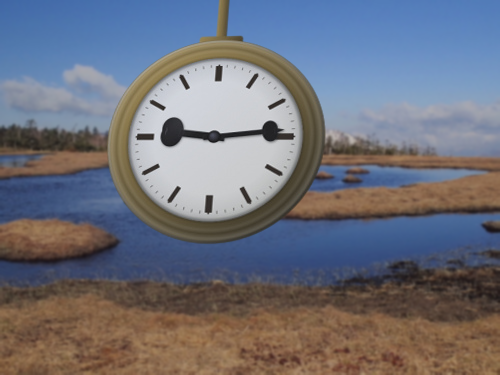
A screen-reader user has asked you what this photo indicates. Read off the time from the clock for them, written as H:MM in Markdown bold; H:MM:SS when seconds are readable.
**9:14**
